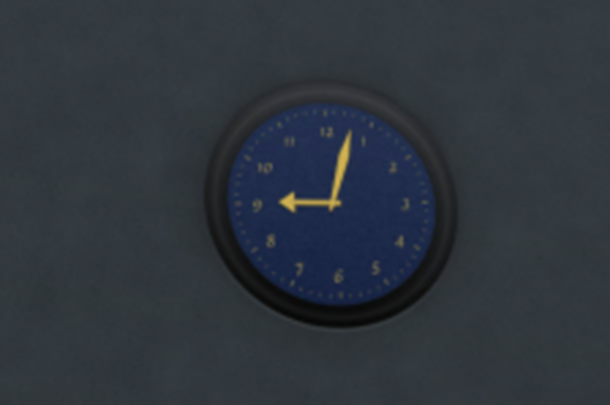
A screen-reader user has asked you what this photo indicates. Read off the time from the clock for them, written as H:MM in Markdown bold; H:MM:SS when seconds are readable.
**9:03**
